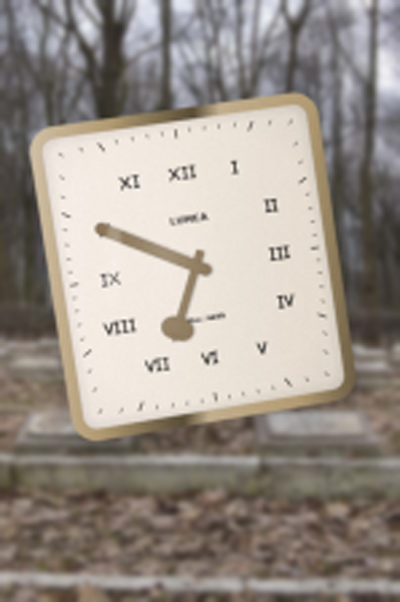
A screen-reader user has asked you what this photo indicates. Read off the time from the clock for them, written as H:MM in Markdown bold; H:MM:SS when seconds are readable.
**6:50**
